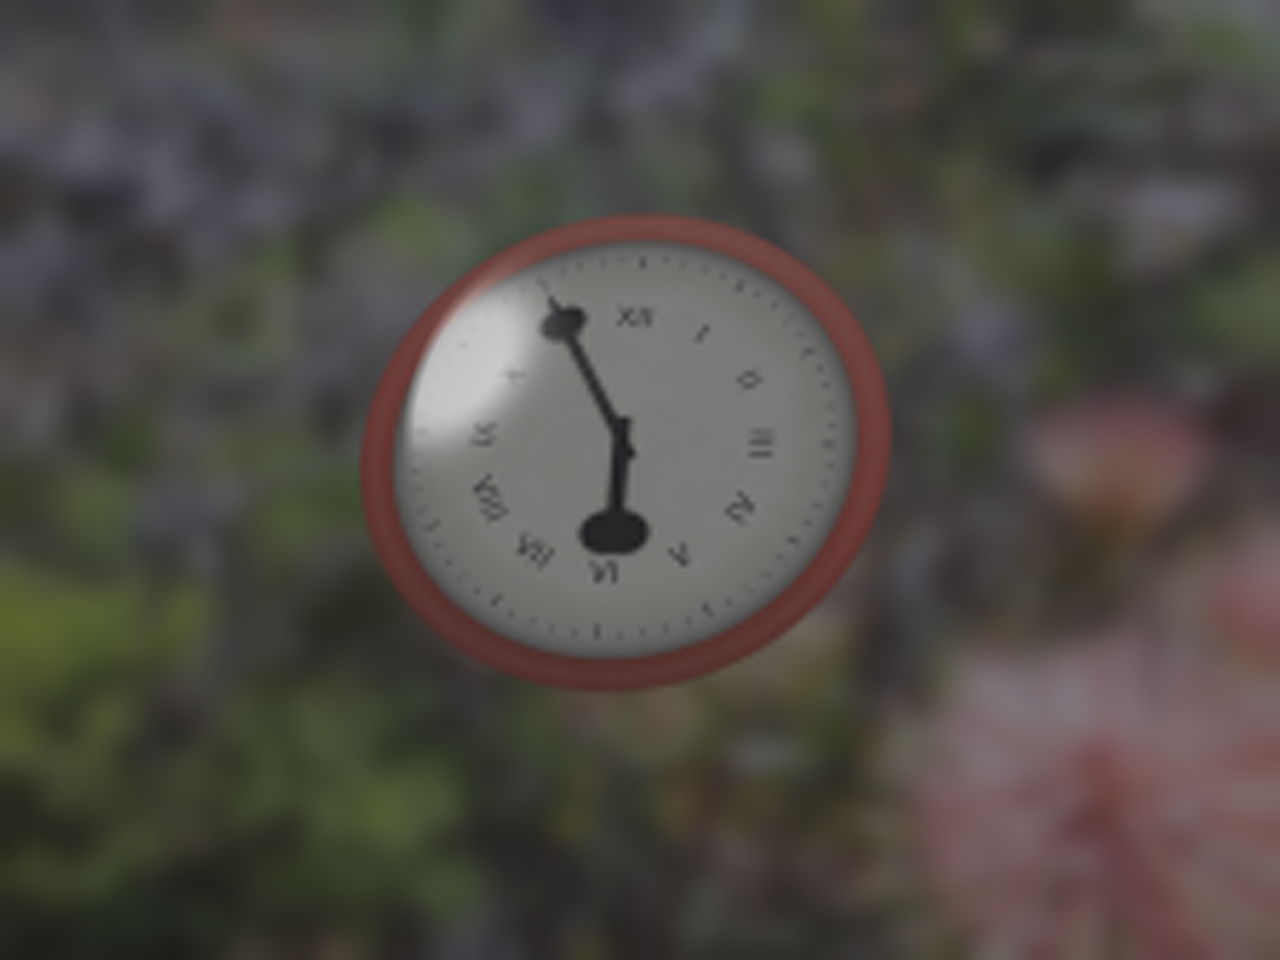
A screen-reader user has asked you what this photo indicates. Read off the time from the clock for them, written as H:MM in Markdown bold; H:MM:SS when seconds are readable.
**5:55**
